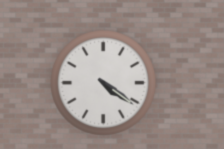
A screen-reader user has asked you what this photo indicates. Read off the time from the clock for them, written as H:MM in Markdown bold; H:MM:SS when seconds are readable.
**4:21**
